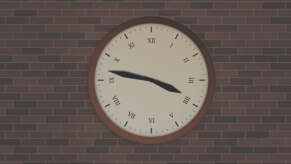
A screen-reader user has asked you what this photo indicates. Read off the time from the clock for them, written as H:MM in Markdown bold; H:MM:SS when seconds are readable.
**3:47**
